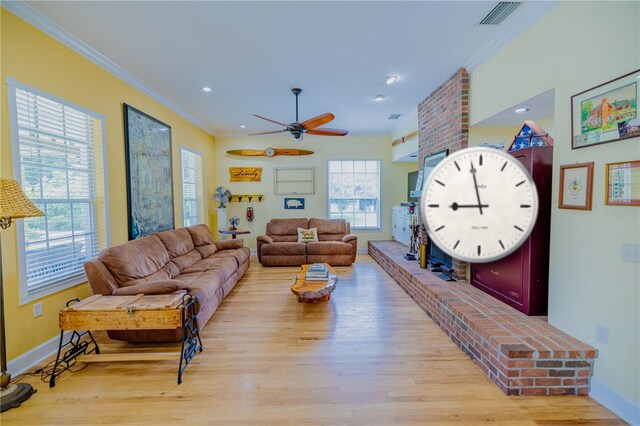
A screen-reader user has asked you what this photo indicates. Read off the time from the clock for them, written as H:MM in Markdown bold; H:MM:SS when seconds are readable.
**8:58**
